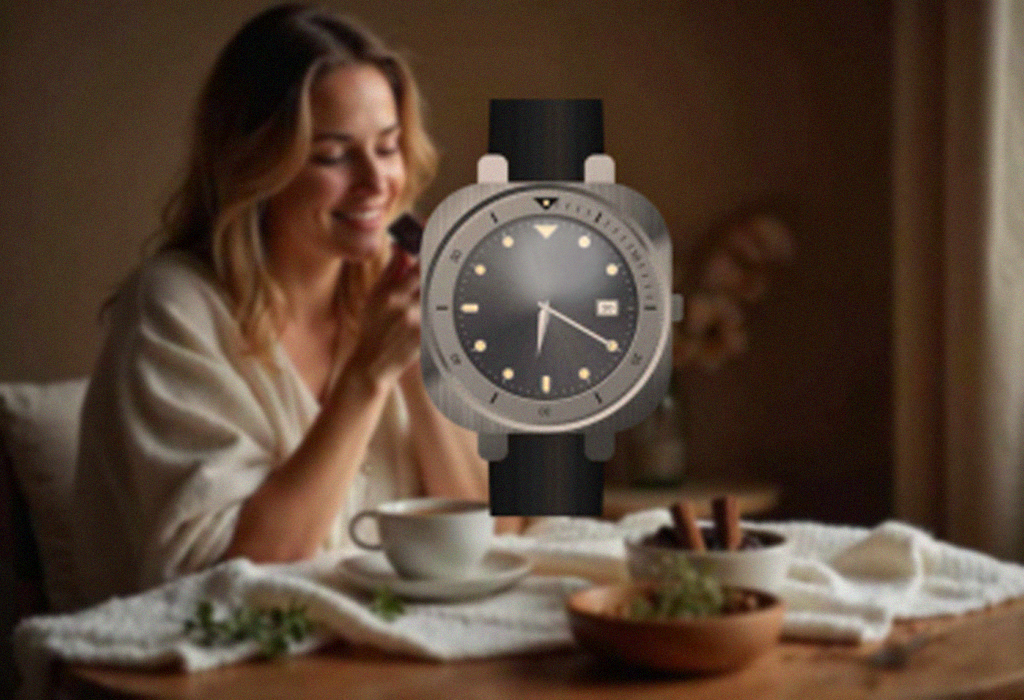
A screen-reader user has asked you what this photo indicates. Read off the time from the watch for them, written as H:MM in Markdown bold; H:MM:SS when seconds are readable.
**6:20**
